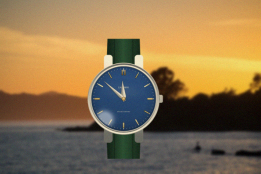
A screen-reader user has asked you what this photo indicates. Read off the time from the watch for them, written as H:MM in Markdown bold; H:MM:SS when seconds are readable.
**11:52**
